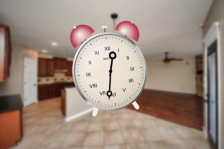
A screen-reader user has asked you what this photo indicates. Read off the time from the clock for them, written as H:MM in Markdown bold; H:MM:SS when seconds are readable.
**12:32**
